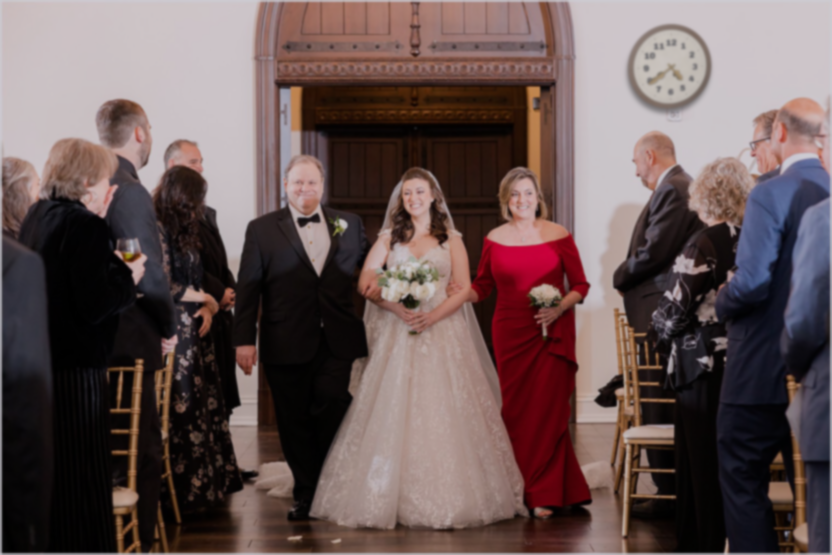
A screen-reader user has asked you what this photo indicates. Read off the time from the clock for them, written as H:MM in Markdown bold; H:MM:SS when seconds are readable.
**4:39**
